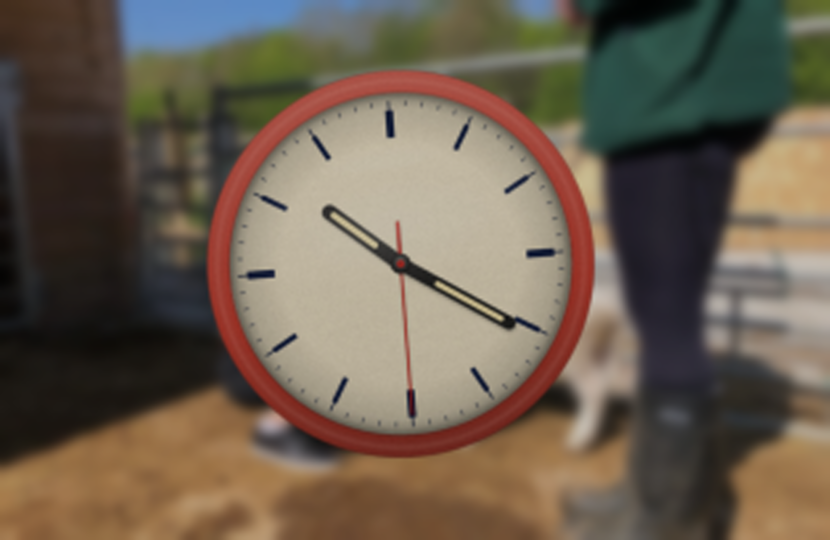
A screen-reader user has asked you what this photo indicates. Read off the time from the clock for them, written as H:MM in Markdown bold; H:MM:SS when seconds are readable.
**10:20:30**
